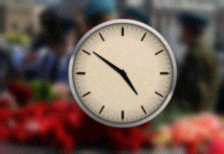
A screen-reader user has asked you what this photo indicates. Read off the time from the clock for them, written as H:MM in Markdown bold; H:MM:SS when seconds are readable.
**4:51**
